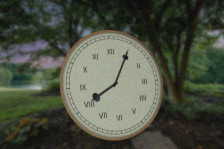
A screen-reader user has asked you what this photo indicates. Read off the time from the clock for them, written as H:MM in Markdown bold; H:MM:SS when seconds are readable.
**8:05**
